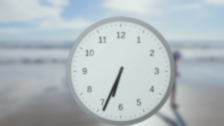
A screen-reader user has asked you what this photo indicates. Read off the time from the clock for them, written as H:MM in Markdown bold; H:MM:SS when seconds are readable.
**6:34**
